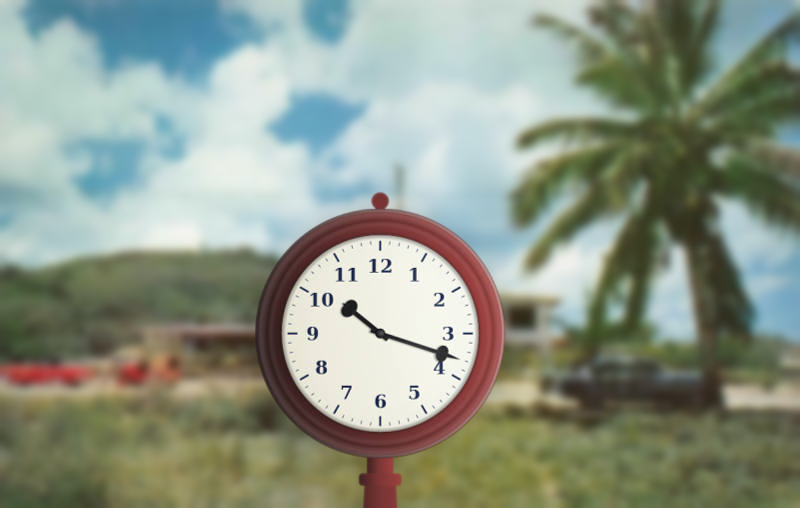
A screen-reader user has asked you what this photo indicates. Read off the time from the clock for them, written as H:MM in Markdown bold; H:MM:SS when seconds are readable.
**10:18**
